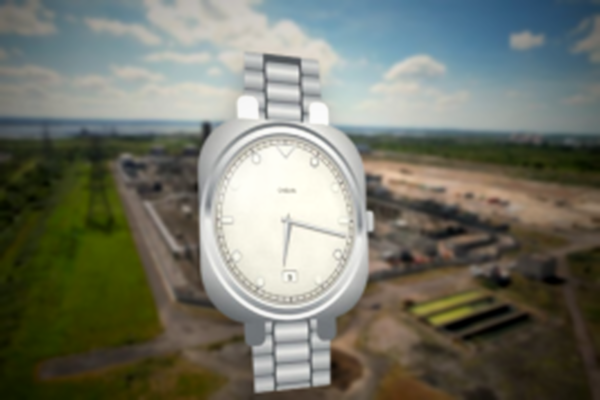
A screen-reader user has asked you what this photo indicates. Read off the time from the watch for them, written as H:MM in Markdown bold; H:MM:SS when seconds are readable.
**6:17**
